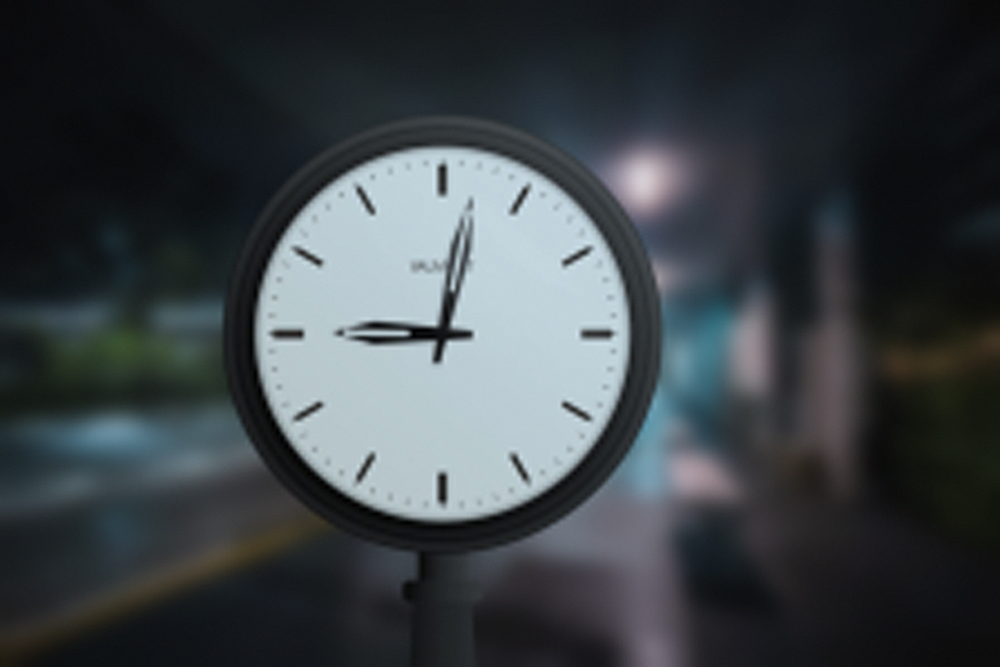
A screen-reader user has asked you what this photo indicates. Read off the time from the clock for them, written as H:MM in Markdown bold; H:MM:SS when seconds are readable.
**9:02**
